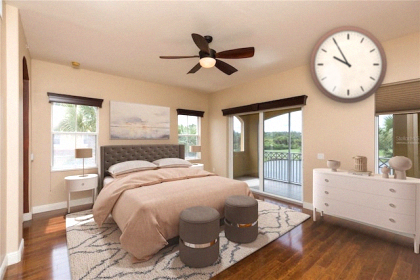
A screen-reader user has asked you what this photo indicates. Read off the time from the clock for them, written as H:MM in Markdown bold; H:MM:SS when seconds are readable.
**9:55**
